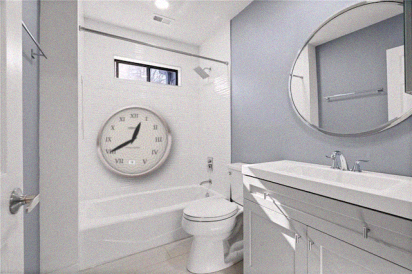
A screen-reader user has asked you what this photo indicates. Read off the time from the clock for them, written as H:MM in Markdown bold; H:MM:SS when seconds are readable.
**12:40**
